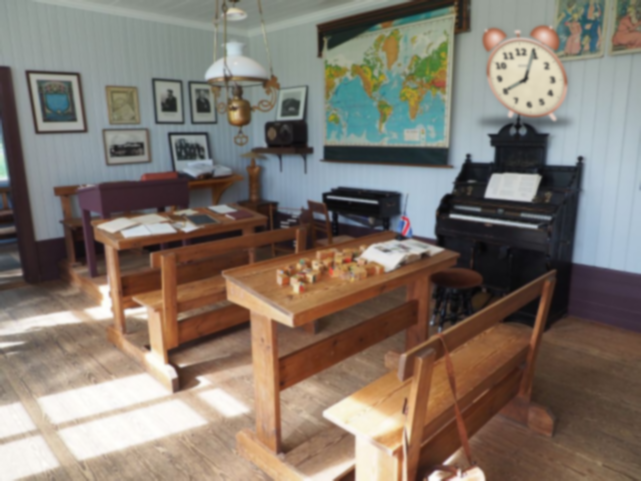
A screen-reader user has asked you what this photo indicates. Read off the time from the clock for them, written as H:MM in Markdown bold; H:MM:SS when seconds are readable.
**8:04**
